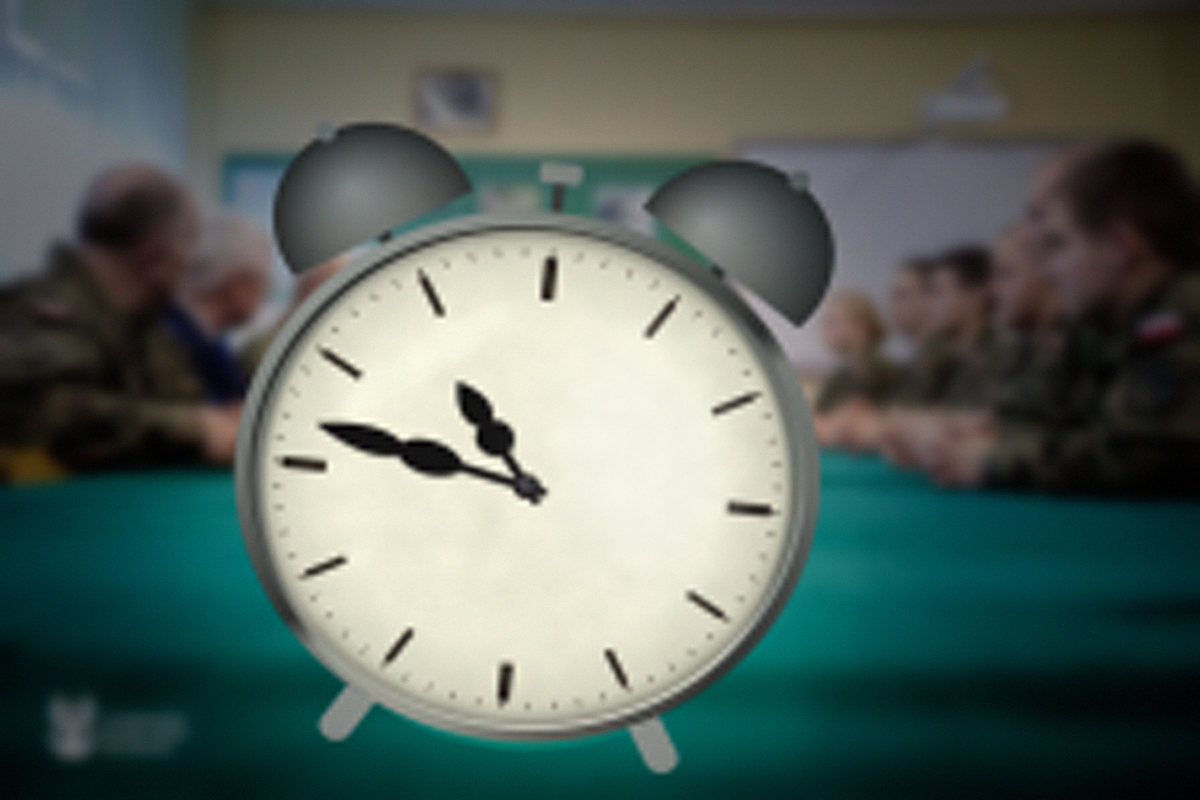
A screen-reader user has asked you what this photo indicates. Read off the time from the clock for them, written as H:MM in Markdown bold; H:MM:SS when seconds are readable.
**10:47**
